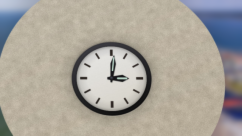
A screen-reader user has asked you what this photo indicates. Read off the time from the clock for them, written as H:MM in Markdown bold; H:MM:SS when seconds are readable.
**3:01**
